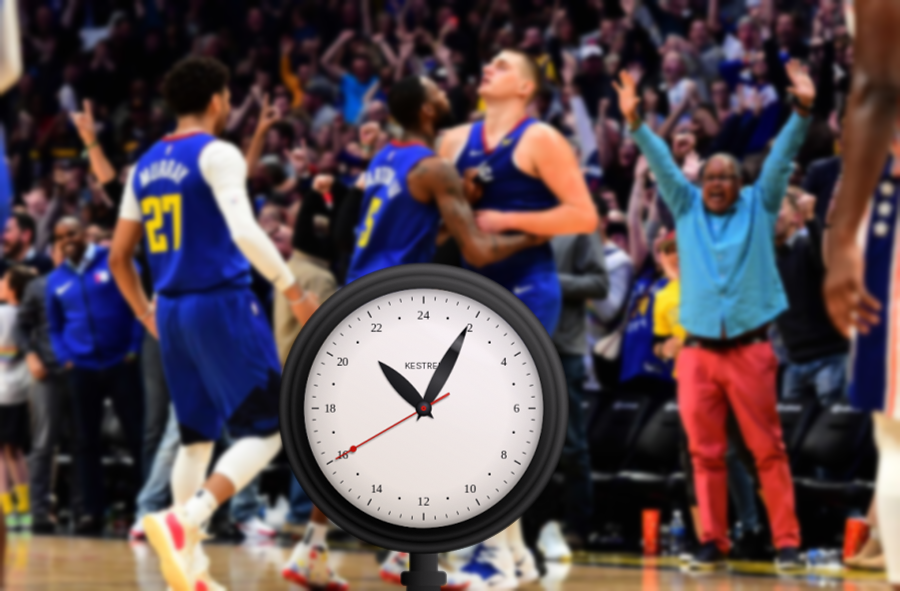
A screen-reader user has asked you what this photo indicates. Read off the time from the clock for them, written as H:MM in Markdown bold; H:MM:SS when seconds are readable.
**21:04:40**
